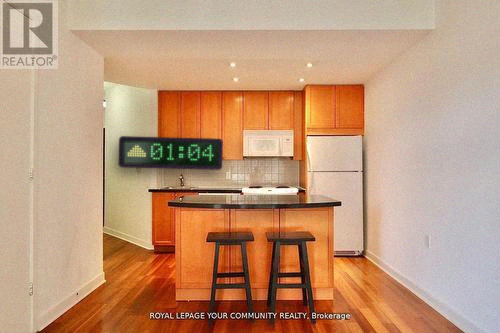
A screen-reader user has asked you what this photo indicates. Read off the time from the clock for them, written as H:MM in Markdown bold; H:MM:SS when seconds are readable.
**1:04**
